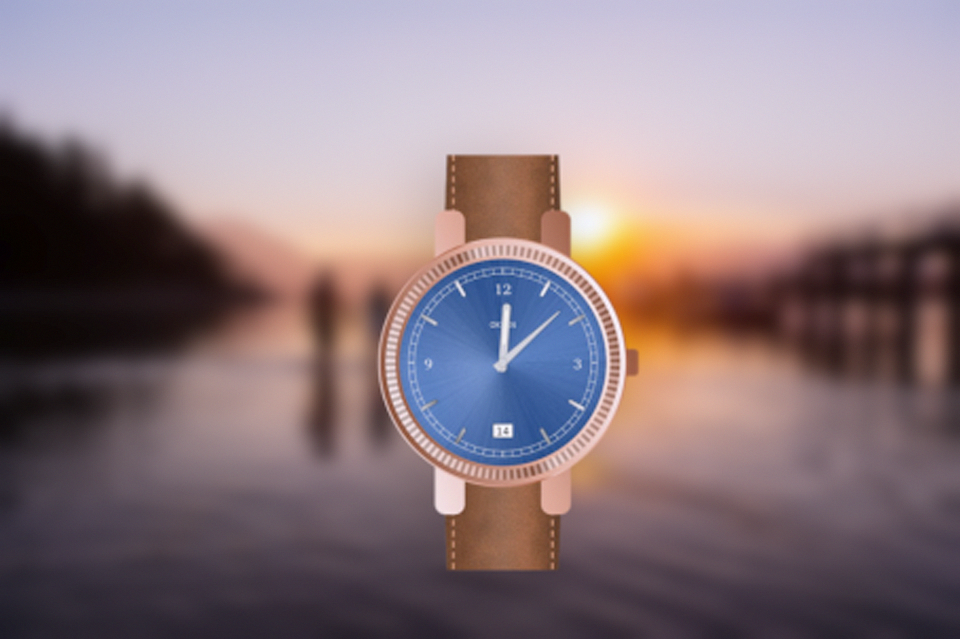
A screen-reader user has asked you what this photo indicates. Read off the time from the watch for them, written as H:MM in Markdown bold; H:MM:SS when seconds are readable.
**12:08**
